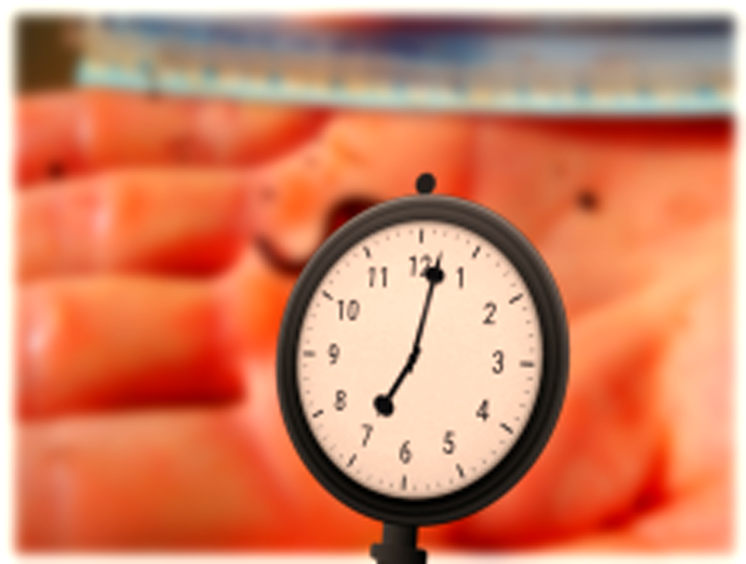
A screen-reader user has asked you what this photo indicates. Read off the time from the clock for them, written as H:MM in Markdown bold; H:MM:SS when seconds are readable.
**7:02**
